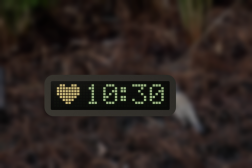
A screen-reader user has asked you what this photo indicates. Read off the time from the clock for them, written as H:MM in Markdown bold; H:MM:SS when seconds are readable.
**10:30**
